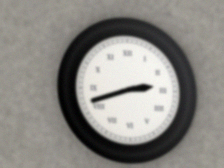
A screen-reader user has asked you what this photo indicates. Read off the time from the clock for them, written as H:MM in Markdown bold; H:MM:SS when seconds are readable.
**2:42**
